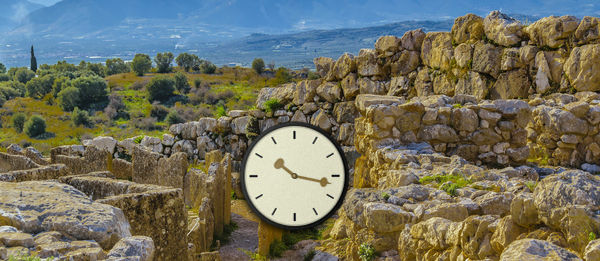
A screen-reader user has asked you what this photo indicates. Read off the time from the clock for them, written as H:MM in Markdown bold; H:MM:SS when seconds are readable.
**10:17**
